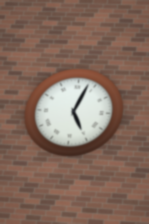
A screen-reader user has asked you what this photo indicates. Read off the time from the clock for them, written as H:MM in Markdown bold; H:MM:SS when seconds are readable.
**5:03**
